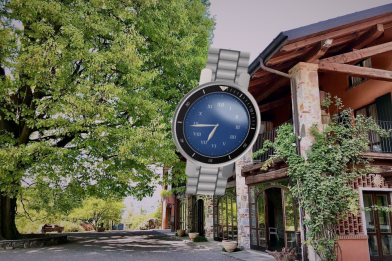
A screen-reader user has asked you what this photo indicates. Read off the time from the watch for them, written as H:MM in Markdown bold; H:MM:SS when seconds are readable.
**6:44**
